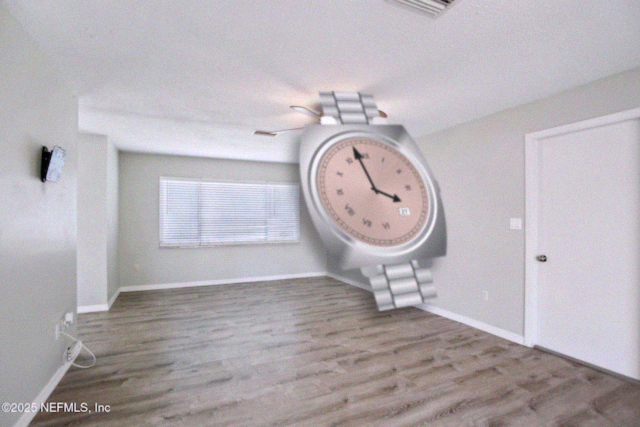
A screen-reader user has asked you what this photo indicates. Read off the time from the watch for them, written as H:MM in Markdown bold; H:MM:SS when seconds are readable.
**3:58**
